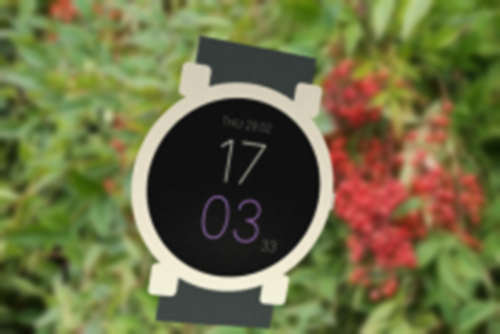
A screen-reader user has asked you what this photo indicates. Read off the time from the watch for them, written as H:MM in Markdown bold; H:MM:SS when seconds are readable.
**17:03**
